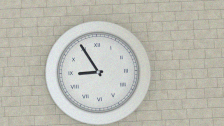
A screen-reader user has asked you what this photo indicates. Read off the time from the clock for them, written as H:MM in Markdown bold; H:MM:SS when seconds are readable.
**8:55**
